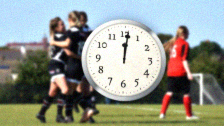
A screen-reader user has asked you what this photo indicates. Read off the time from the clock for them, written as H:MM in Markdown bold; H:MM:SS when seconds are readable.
**12:01**
